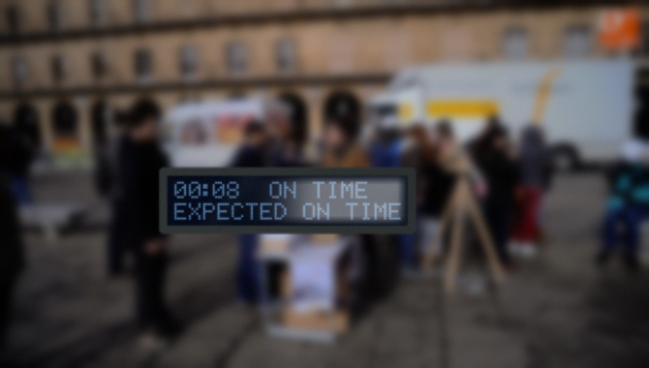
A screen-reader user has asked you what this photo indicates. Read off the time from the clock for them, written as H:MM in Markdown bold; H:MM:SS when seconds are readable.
**0:08**
